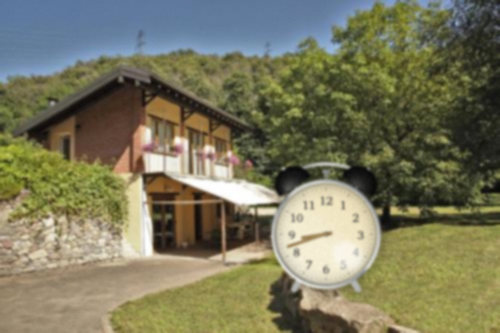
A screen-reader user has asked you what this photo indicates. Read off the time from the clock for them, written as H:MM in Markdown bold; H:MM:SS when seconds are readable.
**8:42**
